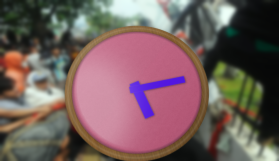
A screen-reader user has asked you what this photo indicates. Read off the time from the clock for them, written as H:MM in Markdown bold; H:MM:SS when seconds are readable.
**5:13**
